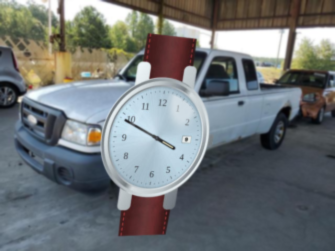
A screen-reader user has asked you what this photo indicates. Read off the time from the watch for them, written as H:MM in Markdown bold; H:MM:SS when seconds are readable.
**3:49**
